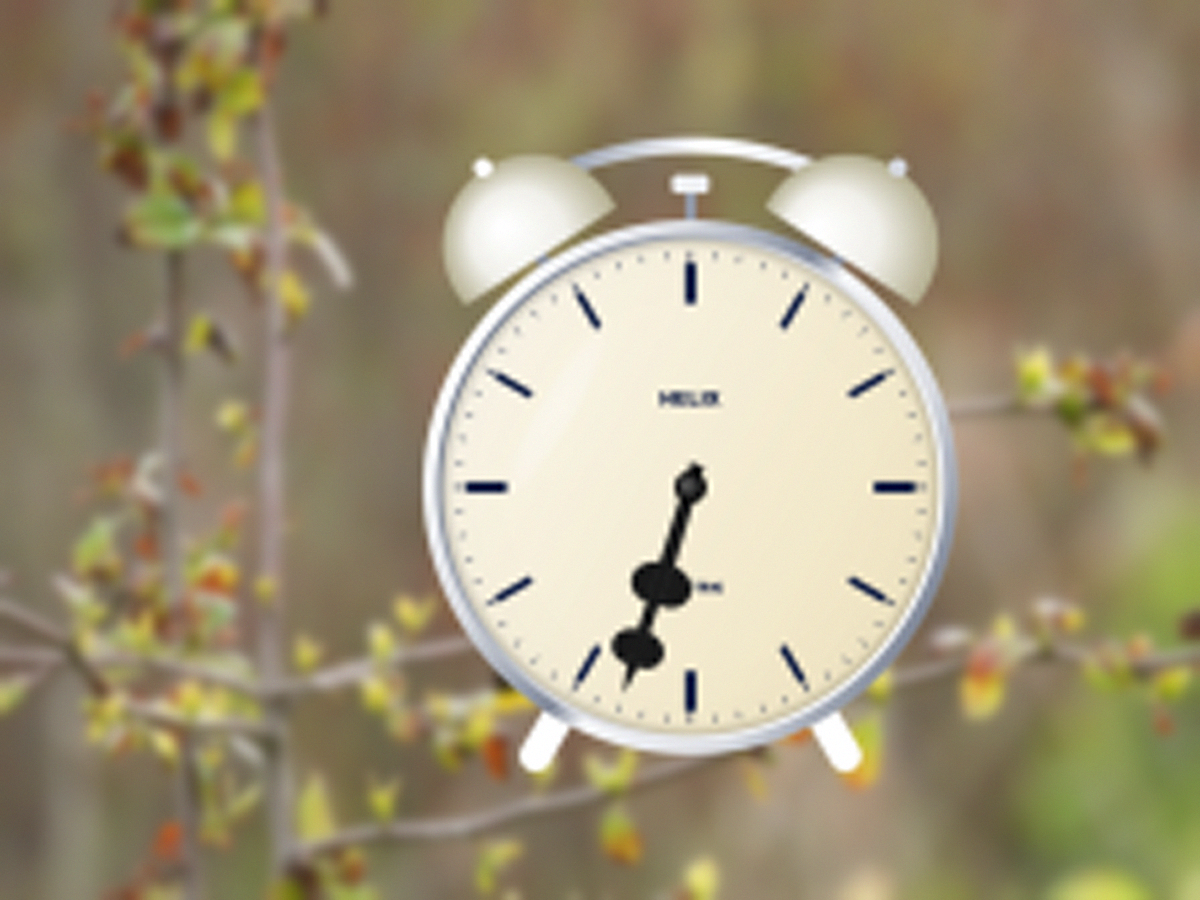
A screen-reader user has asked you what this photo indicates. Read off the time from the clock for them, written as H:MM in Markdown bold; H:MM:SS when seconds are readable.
**6:33**
